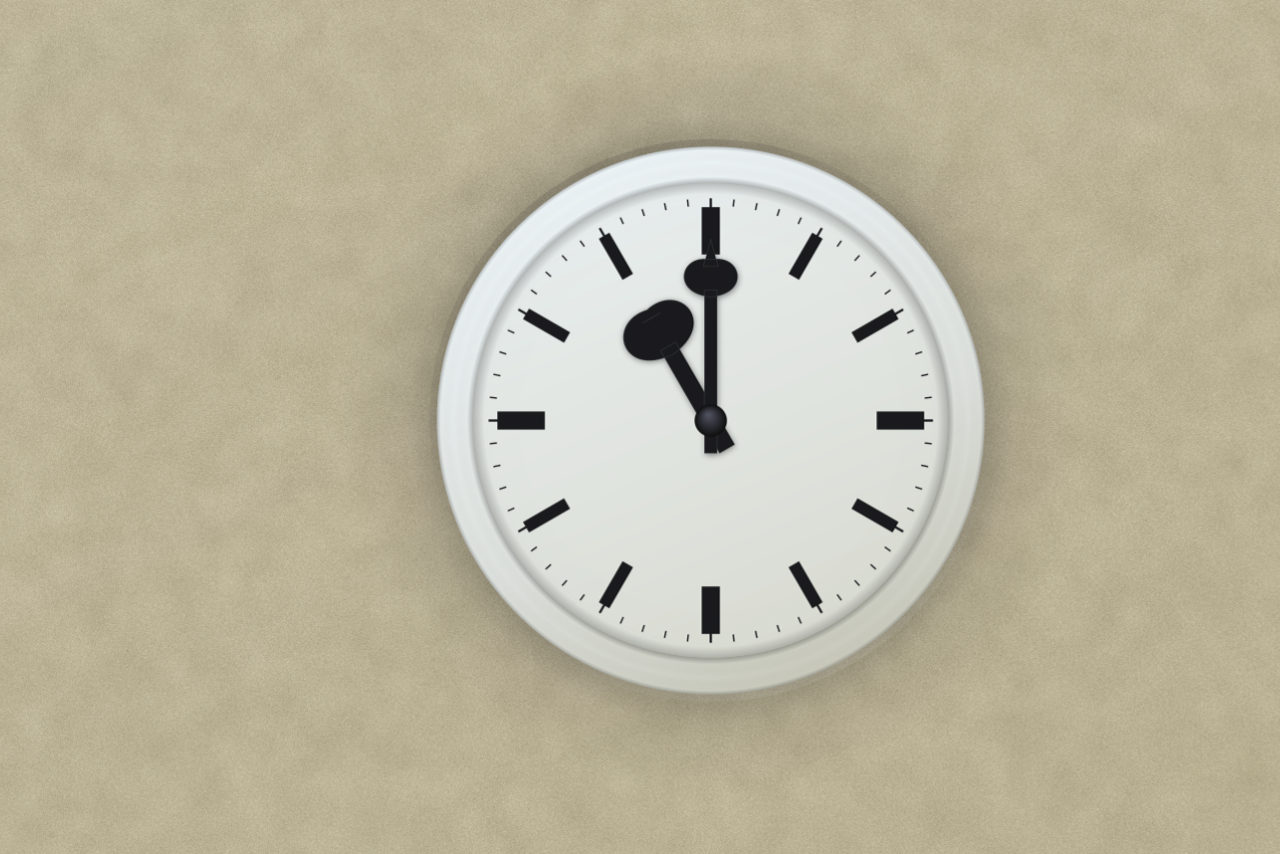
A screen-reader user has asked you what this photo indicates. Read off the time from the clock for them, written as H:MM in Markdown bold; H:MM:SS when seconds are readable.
**11:00**
